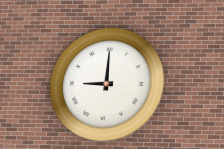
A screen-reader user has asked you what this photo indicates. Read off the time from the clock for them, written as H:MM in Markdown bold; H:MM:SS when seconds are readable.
**9:00**
